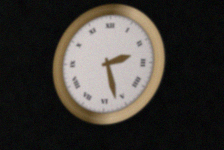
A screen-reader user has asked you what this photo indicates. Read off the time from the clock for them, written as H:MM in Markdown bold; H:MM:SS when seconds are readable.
**2:27**
